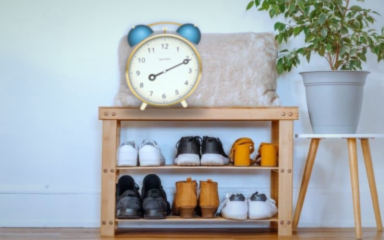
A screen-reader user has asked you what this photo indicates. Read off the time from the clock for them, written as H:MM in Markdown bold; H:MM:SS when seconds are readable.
**8:11**
